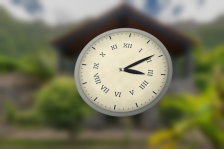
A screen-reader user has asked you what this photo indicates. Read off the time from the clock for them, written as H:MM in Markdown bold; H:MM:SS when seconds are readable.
**3:09**
